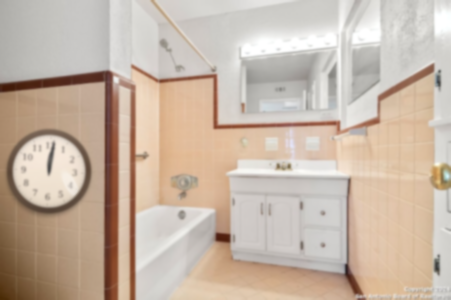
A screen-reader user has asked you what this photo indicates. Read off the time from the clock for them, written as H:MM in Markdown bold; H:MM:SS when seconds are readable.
**12:01**
